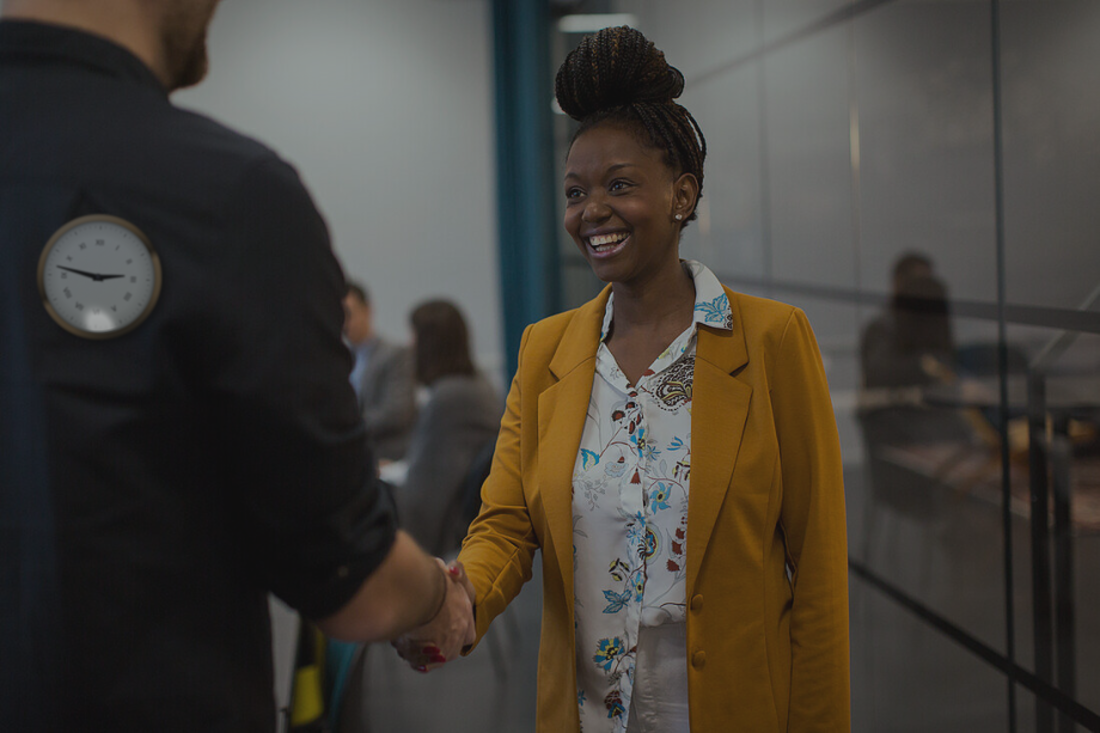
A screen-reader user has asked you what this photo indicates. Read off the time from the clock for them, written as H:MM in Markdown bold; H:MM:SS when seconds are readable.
**2:47**
